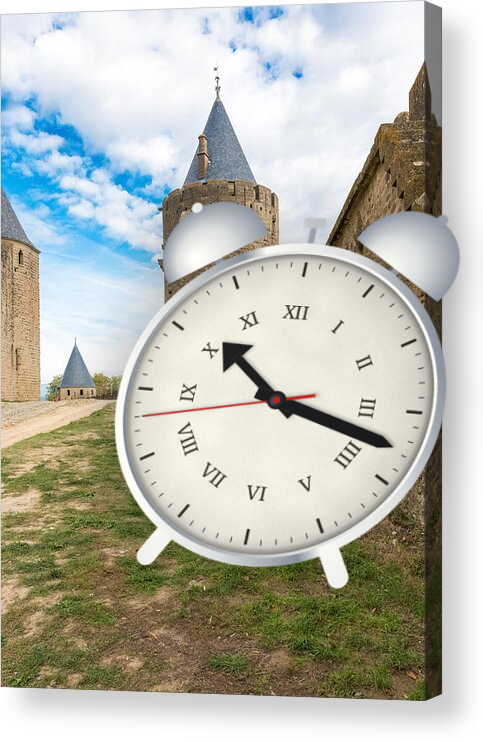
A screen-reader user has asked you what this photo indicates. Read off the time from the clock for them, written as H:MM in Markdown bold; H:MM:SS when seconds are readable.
**10:17:43**
